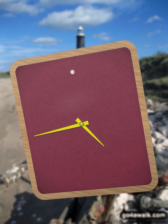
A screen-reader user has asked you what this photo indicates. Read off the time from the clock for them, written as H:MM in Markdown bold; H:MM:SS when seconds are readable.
**4:44**
